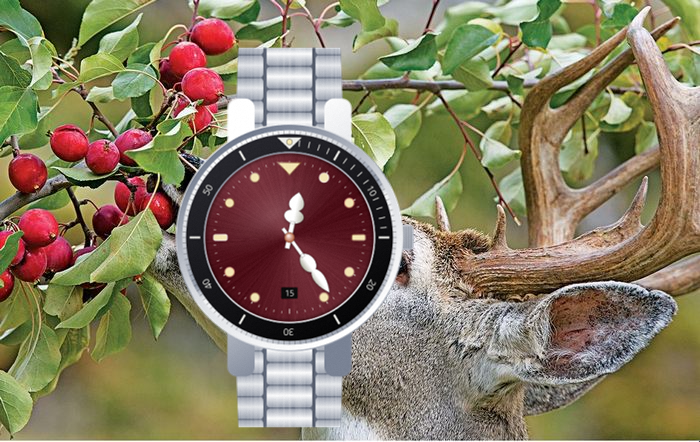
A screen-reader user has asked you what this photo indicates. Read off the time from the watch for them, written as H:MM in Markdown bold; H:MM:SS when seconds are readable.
**12:24**
